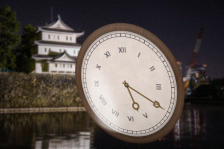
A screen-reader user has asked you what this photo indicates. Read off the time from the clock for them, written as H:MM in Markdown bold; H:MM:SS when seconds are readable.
**5:20**
